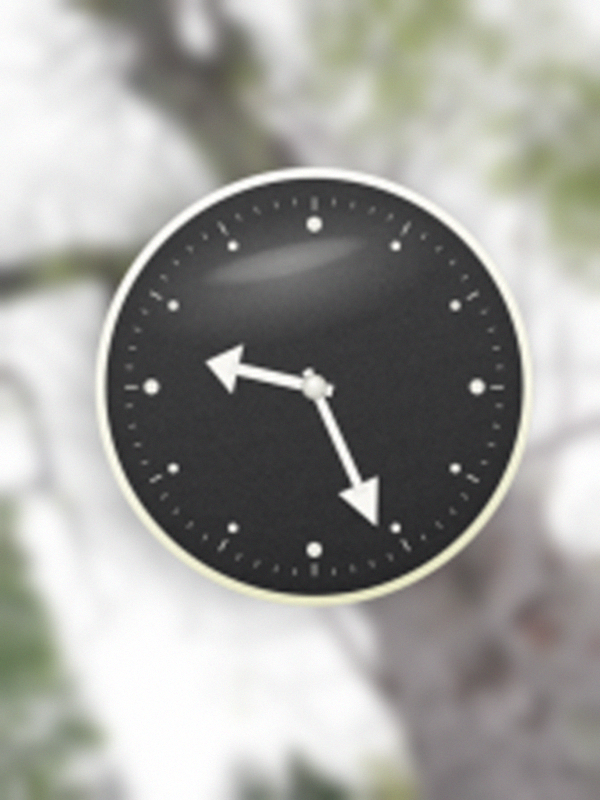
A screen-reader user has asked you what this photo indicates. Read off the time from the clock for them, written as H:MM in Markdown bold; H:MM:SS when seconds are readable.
**9:26**
